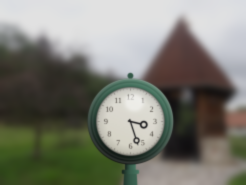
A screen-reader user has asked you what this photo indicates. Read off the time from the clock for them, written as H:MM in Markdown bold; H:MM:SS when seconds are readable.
**3:27**
